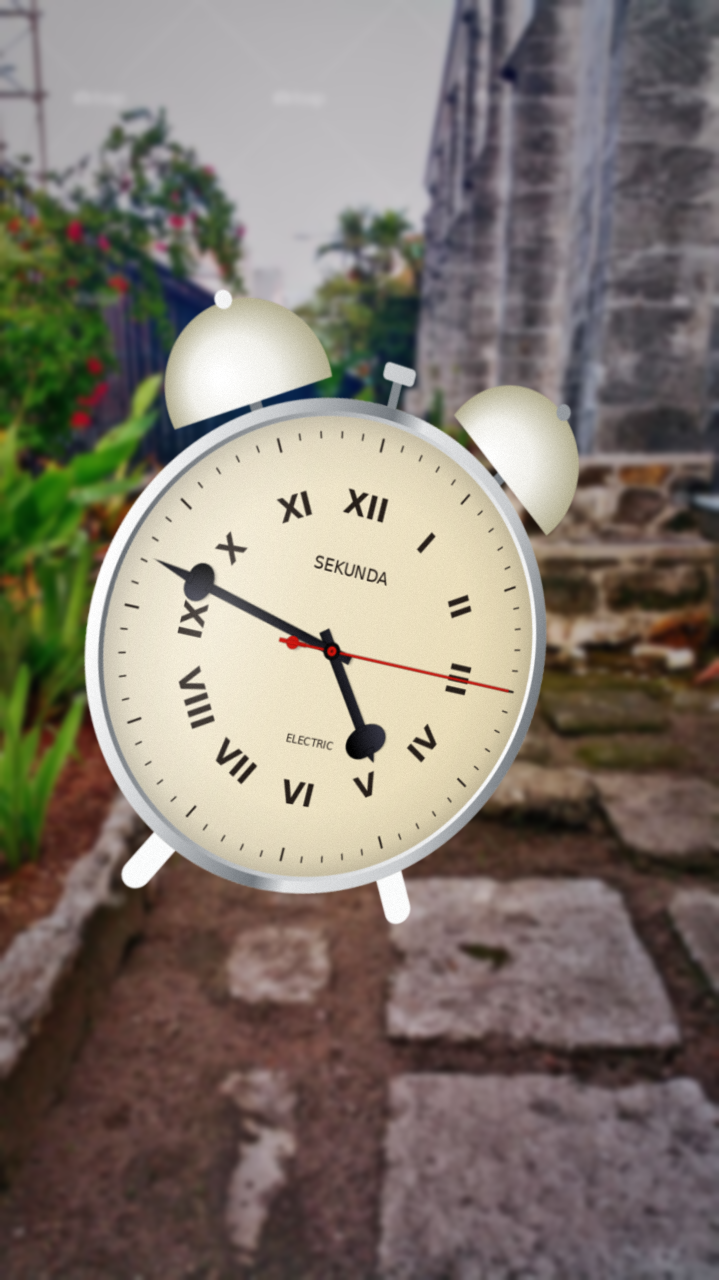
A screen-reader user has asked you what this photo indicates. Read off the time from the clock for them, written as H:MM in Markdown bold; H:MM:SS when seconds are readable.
**4:47:15**
